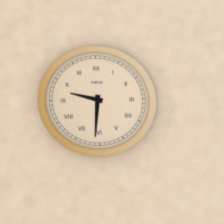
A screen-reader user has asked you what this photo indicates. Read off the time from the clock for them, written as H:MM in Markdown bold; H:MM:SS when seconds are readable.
**9:31**
